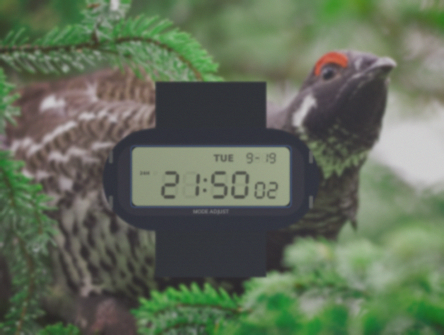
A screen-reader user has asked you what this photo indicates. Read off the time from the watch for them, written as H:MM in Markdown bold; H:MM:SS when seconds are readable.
**21:50:02**
